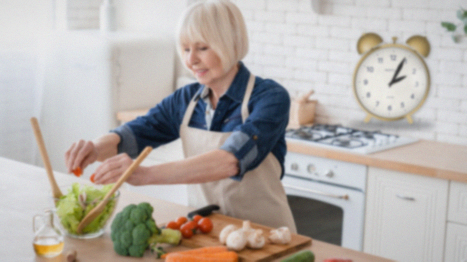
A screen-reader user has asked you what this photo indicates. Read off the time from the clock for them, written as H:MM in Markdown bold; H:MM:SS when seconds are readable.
**2:04**
